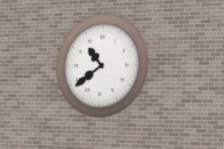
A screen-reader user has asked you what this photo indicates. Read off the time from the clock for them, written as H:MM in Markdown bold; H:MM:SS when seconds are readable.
**10:39**
